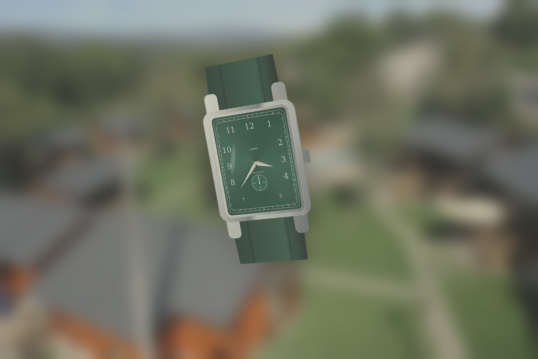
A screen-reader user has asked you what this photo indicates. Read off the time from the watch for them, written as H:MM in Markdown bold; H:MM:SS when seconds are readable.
**3:37**
